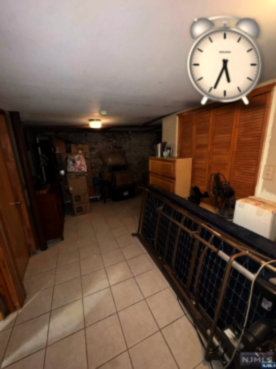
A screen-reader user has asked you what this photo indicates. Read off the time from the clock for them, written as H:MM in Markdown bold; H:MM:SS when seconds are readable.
**5:34**
